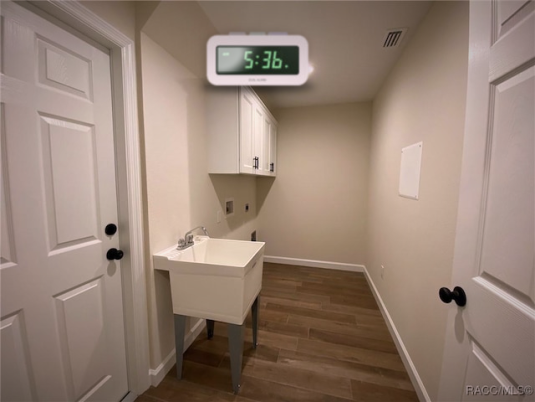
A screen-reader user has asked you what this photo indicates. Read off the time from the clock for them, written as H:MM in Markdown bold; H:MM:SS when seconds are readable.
**5:36**
